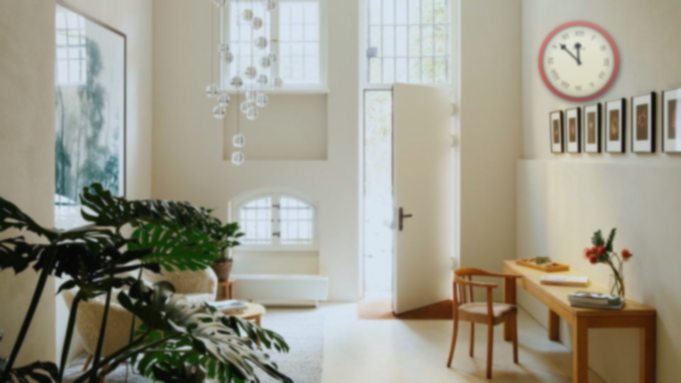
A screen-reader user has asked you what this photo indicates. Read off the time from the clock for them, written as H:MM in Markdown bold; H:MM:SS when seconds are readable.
**11:52**
